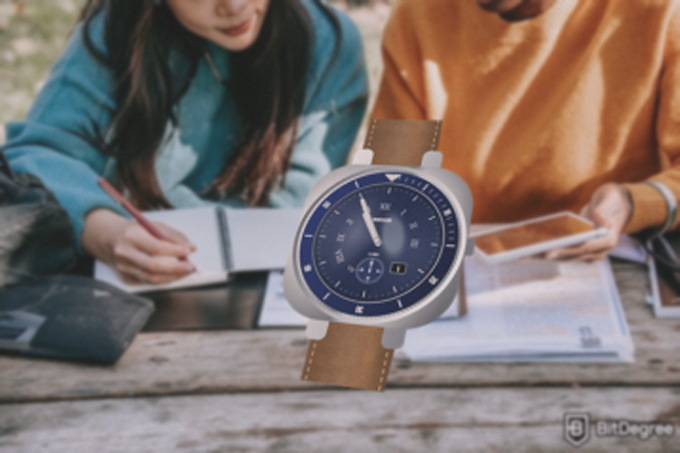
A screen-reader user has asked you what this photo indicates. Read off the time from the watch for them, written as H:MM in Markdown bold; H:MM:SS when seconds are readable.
**10:55**
